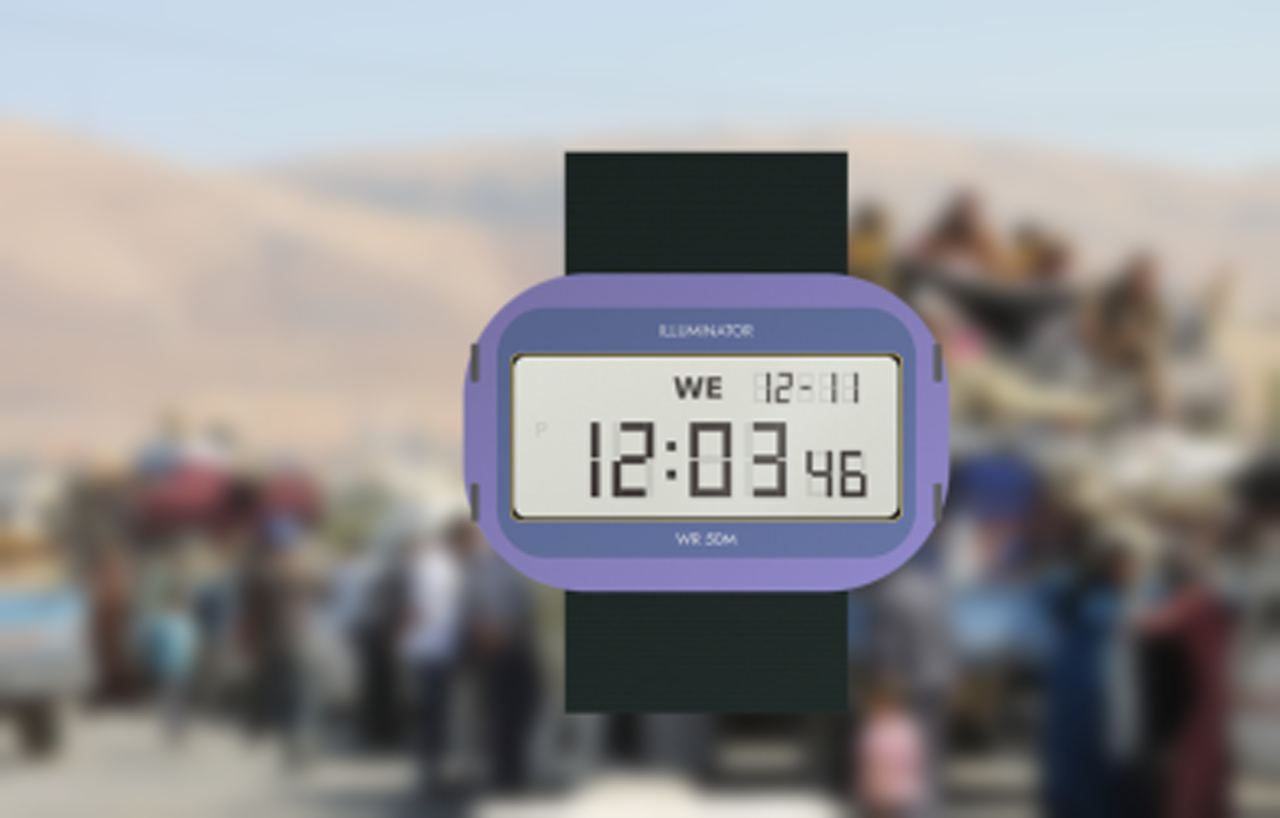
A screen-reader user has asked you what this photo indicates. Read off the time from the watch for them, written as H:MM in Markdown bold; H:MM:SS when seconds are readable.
**12:03:46**
